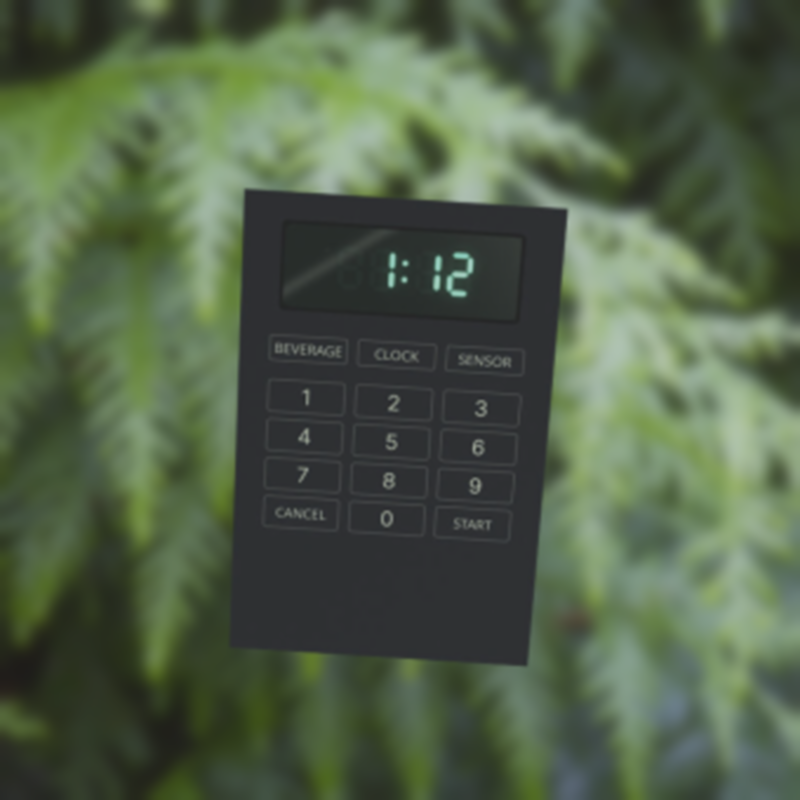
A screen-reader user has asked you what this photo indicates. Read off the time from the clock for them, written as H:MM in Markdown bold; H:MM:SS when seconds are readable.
**1:12**
